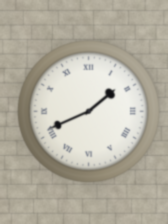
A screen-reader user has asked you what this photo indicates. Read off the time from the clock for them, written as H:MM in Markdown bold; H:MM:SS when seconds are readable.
**1:41**
